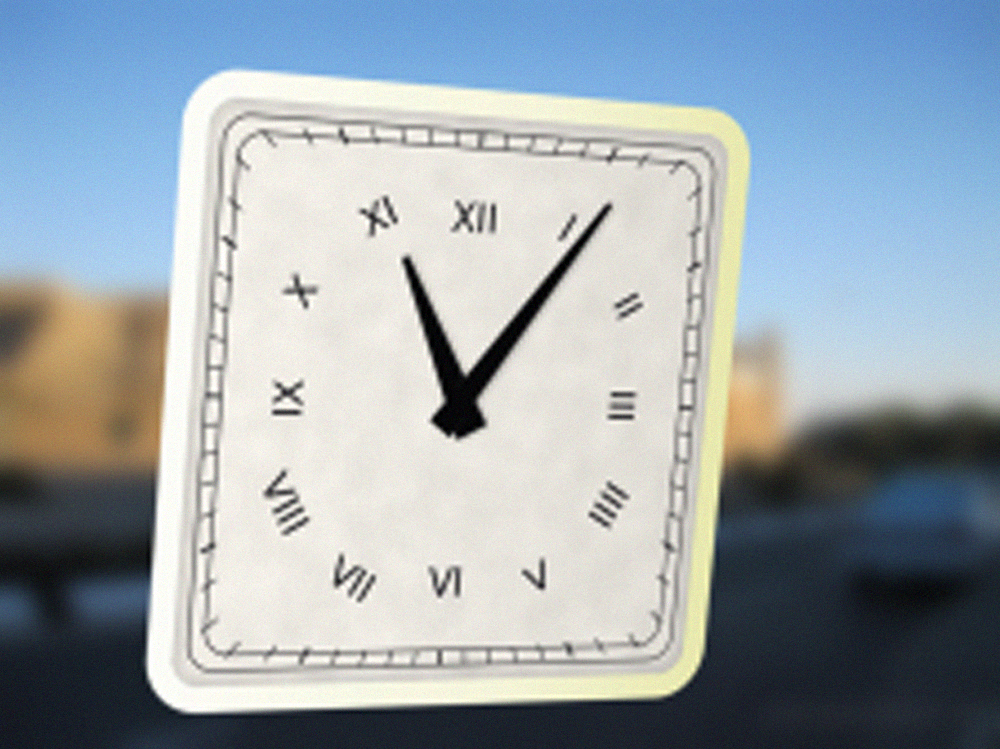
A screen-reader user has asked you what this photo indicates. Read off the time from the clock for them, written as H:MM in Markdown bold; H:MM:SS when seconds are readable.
**11:06**
